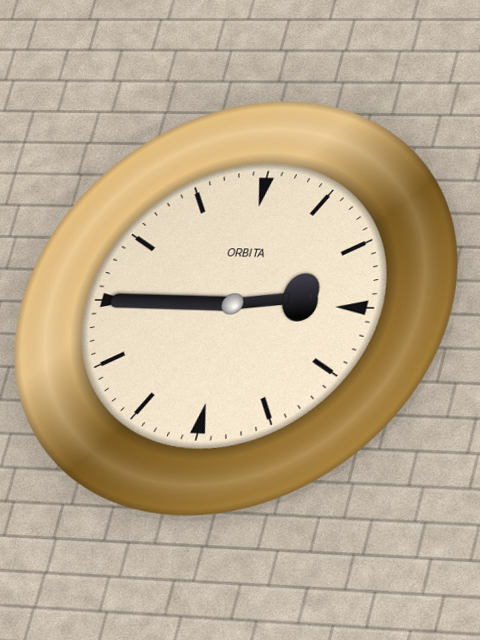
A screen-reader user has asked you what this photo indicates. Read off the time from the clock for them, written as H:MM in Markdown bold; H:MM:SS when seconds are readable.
**2:45**
